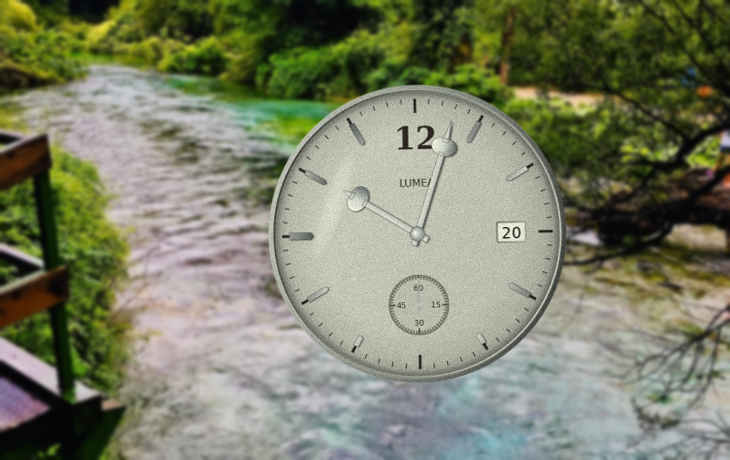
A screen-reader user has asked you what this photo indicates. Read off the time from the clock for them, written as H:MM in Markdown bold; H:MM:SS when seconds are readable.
**10:03**
